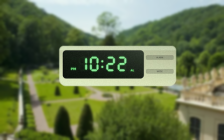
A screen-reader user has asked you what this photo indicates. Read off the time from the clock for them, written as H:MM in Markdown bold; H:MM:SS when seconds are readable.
**10:22**
